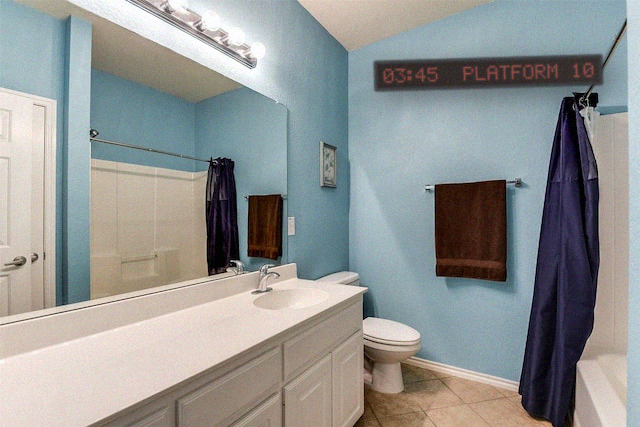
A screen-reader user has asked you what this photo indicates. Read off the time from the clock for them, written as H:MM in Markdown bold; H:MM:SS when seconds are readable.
**3:45**
